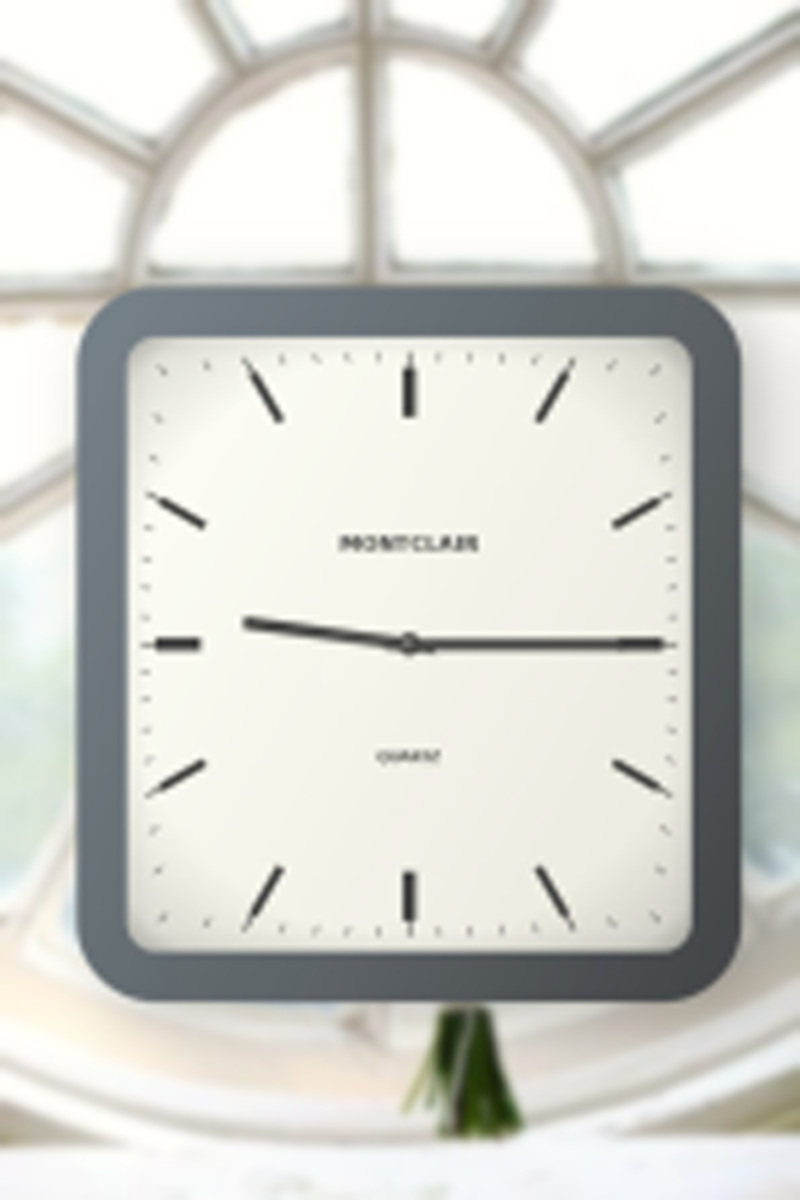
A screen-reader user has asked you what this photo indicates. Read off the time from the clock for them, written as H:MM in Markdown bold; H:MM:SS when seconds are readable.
**9:15**
